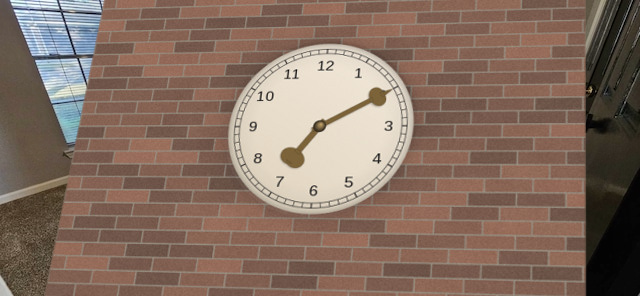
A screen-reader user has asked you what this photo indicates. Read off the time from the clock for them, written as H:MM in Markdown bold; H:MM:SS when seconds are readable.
**7:10**
